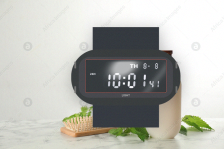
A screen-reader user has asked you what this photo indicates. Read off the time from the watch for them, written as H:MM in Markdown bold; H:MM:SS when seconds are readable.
**10:01:41**
